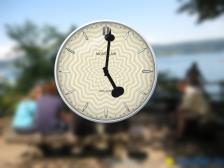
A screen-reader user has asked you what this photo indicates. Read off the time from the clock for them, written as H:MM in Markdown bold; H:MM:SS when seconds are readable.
**5:01**
